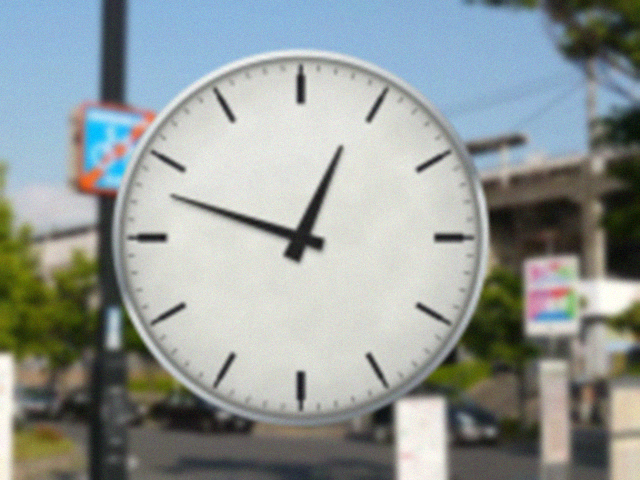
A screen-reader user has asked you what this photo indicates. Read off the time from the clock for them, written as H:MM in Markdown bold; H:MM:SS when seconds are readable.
**12:48**
